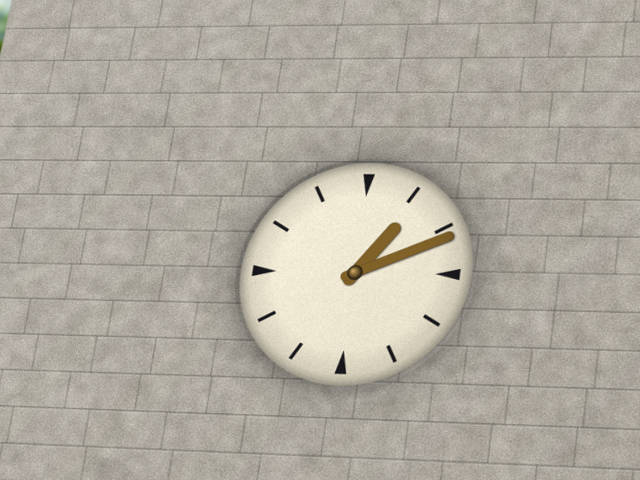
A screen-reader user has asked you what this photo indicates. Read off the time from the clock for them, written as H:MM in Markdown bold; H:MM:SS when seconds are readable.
**1:11**
